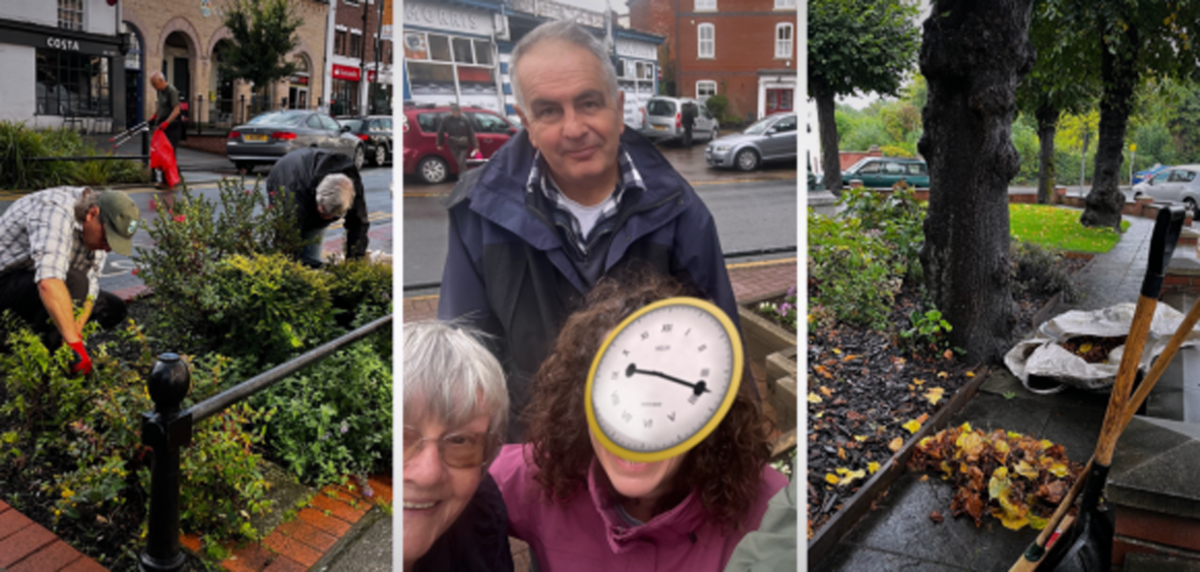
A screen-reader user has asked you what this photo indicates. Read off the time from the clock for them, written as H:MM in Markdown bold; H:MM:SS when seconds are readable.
**9:18**
